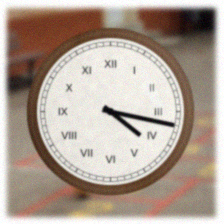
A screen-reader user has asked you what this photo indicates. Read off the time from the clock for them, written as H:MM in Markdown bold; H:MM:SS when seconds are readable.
**4:17**
